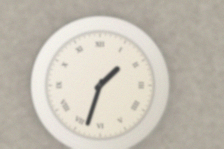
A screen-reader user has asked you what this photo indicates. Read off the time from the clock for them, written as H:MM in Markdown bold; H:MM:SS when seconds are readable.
**1:33**
